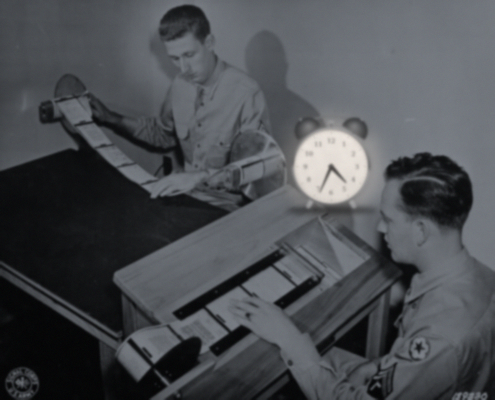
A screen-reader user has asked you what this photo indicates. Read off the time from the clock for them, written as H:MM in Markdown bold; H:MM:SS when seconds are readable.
**4:34**
